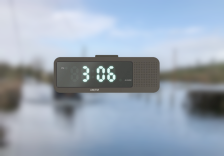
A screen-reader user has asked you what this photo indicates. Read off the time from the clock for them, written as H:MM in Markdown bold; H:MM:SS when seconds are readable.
**3:06**
